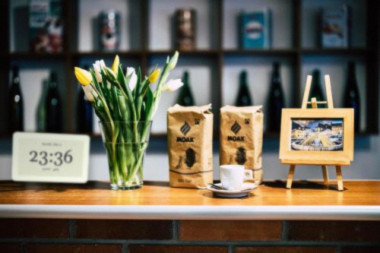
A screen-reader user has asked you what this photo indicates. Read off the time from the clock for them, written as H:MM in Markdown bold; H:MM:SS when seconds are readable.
**23:36**
